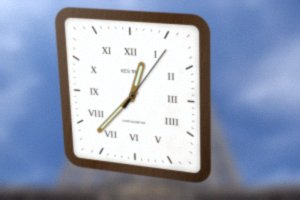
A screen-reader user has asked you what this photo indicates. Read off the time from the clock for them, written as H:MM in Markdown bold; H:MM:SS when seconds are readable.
**12:37:06**
